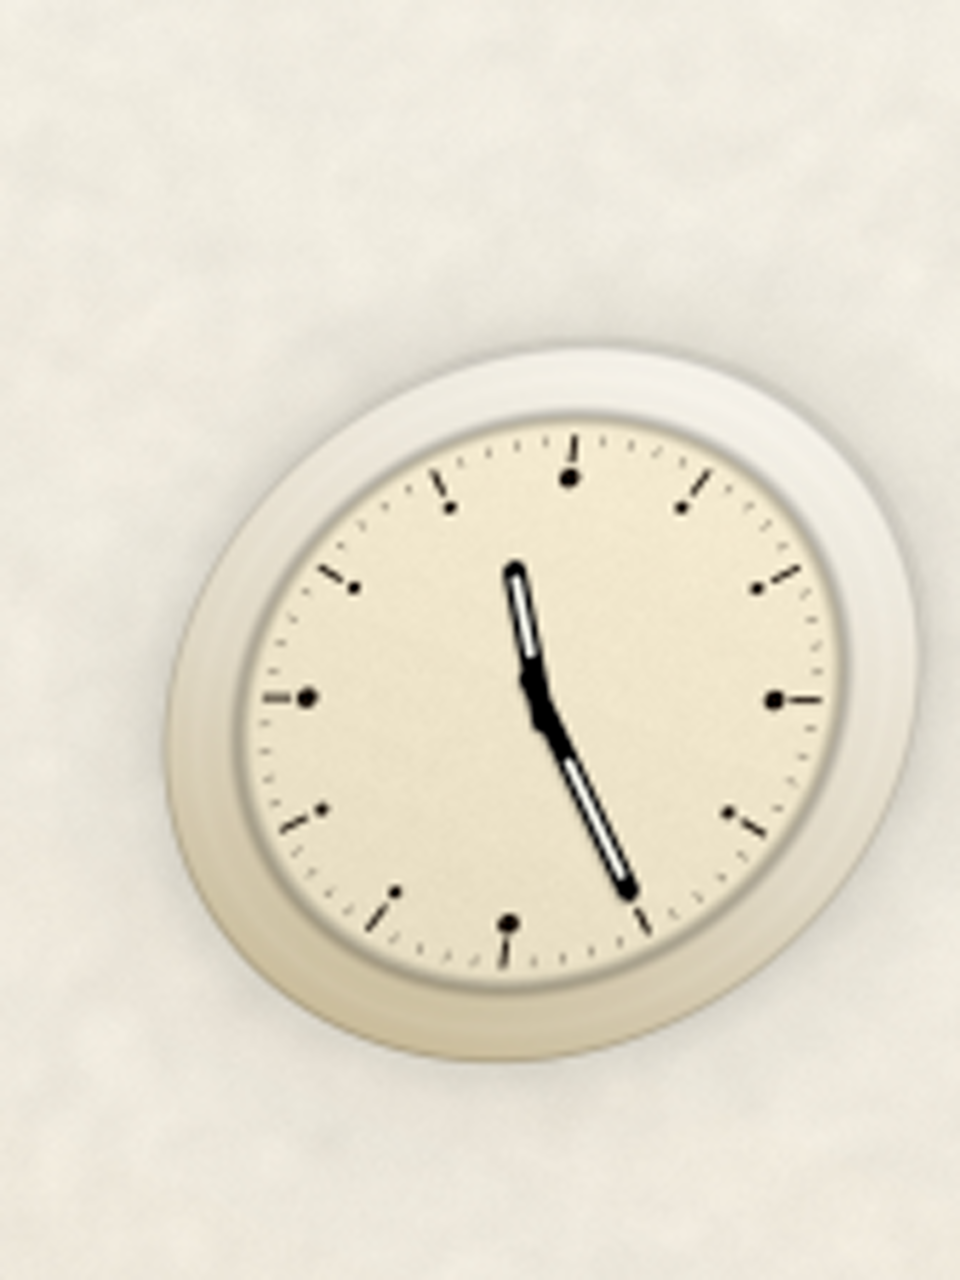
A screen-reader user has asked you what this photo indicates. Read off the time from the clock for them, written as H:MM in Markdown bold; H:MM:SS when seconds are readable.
**11:25**
